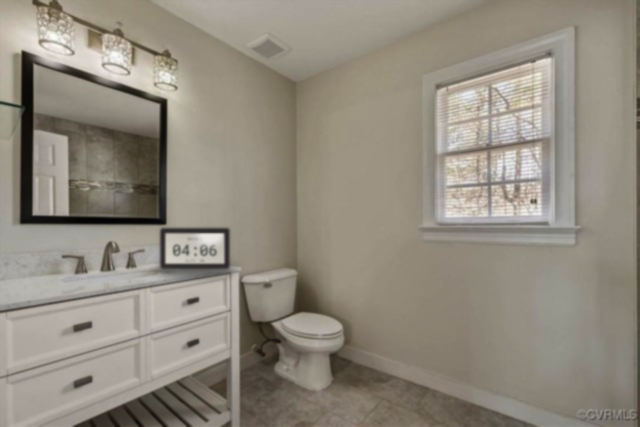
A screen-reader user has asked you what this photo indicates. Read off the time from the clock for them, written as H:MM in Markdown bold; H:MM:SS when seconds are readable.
**4:06**
